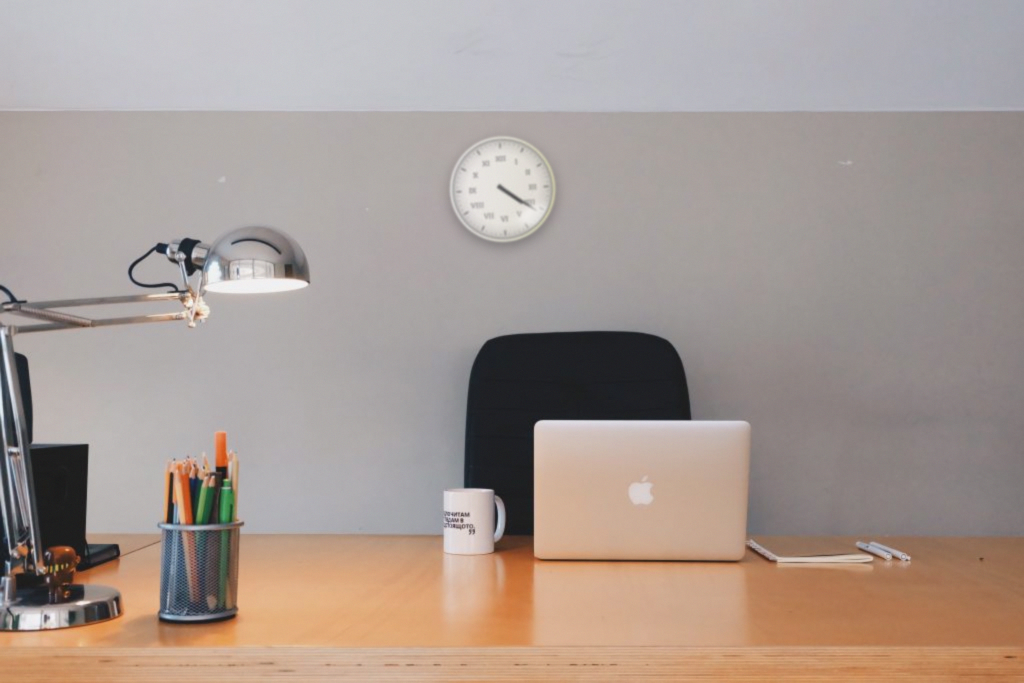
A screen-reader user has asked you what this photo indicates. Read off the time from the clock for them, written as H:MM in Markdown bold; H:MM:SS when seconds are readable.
**4:21**
